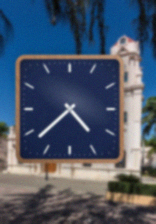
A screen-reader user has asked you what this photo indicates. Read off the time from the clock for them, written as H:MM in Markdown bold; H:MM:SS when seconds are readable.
**4:38**
